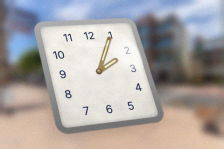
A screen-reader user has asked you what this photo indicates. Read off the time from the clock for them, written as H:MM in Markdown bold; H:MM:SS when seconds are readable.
**2:05**
